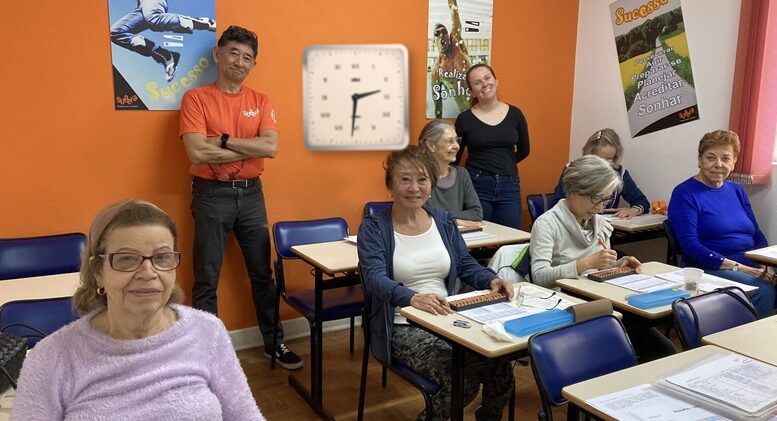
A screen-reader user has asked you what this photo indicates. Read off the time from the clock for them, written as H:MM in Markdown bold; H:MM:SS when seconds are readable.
**2:31**
